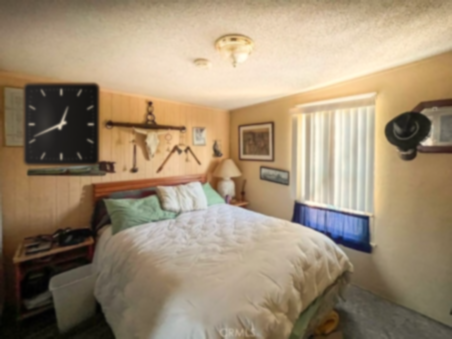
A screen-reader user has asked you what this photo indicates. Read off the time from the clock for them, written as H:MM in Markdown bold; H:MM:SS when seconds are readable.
**12:41**
